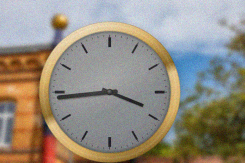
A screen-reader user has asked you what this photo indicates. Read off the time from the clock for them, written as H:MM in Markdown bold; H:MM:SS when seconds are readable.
**3:44**
